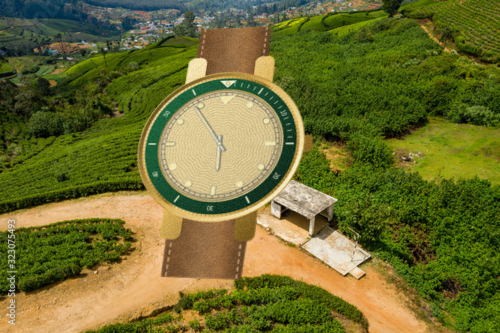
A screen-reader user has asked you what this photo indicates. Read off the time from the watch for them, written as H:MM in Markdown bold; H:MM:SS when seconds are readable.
**5:54**
